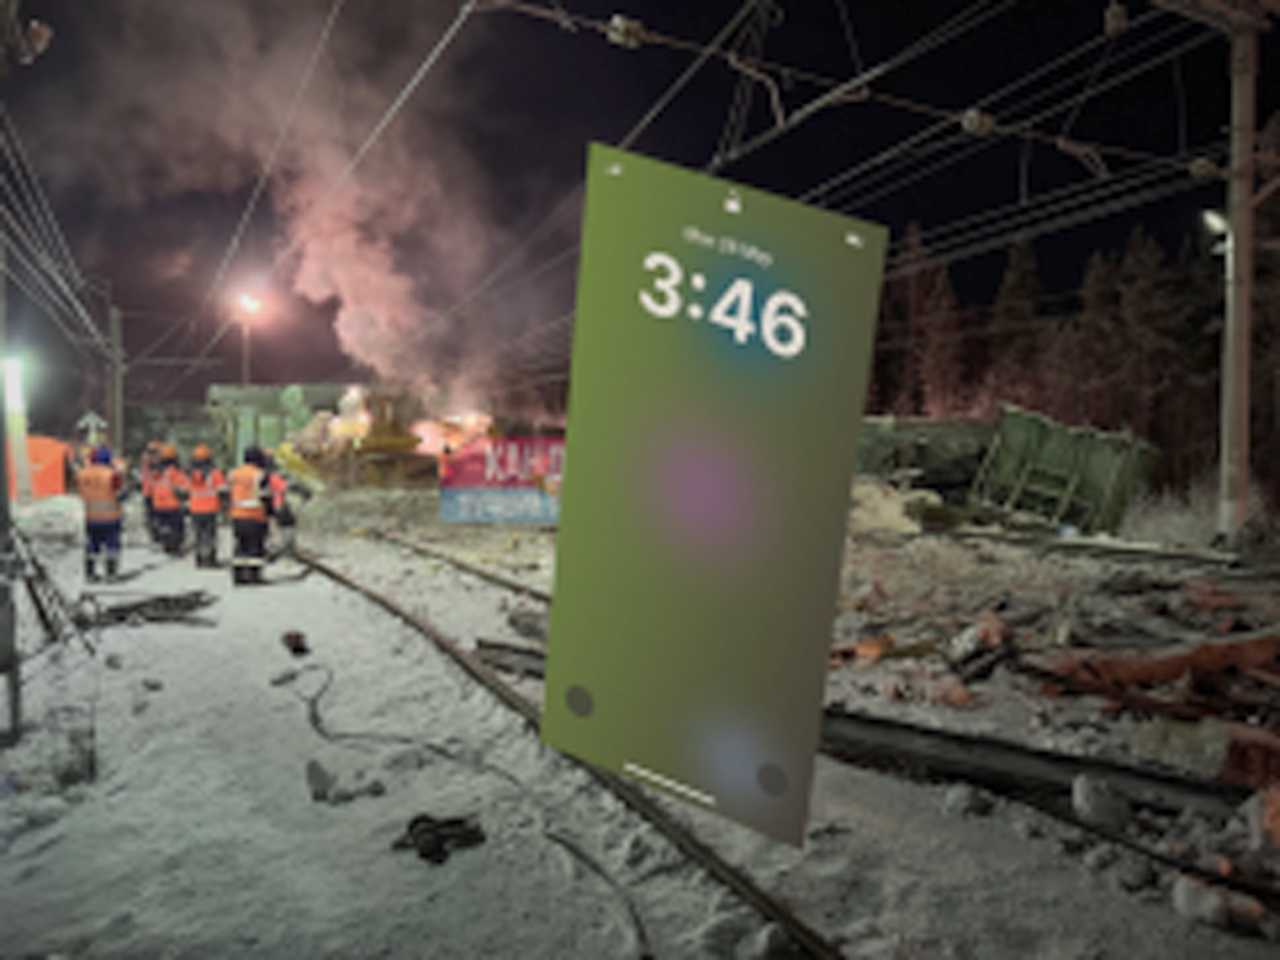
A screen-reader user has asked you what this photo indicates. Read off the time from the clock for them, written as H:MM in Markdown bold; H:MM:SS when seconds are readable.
**3:46**
